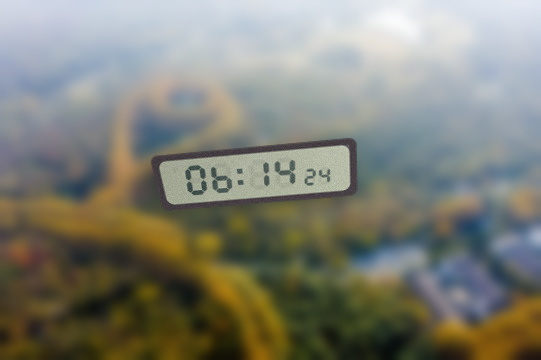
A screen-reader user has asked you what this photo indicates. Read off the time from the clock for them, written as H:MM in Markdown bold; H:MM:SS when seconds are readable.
**6:14:24**
